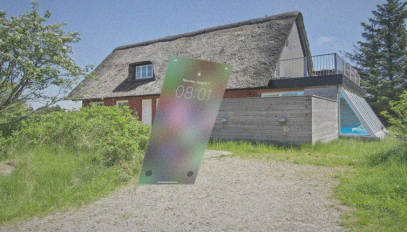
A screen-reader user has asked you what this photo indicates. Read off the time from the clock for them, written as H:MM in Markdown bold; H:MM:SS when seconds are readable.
**8:01**
